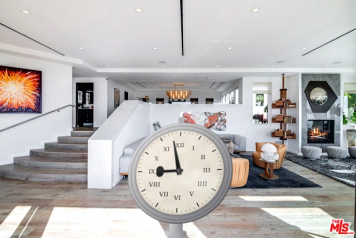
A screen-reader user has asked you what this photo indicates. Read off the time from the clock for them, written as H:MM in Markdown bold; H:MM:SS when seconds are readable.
**8:58**
